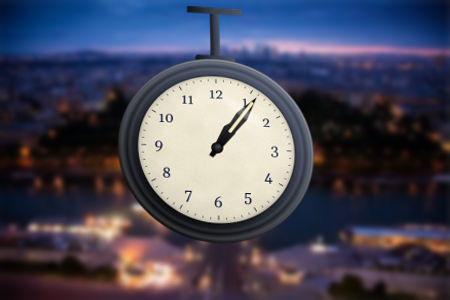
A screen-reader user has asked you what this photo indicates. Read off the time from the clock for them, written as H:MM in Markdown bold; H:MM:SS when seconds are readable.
**1:06**
